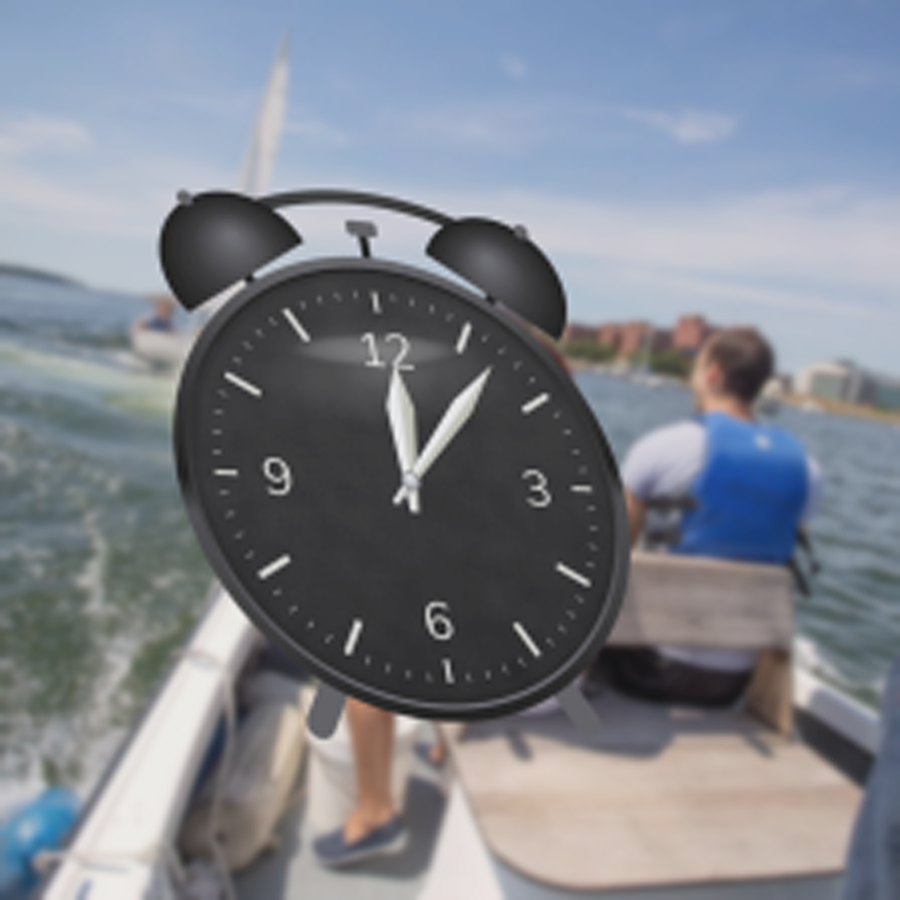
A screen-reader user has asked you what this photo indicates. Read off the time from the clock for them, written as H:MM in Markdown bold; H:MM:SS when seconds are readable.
**12:07**
